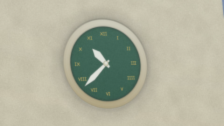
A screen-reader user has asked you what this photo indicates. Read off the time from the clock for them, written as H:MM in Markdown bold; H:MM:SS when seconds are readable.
**10:38**
